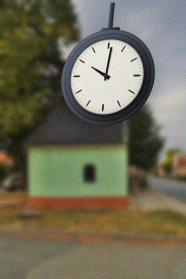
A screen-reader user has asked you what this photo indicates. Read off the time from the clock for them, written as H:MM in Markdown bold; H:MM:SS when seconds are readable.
**10:01**
